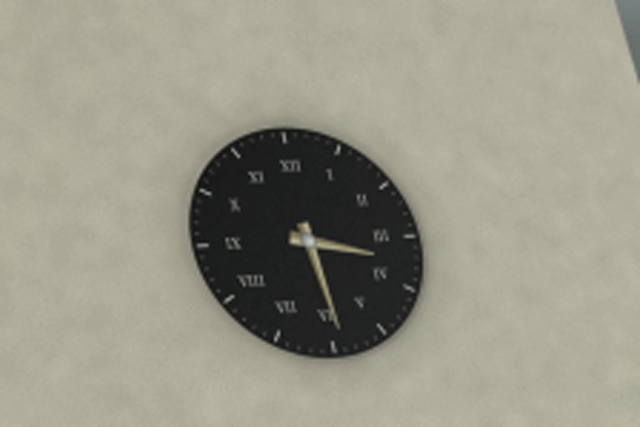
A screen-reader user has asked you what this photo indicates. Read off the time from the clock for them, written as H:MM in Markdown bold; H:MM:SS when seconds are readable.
**3:29**
